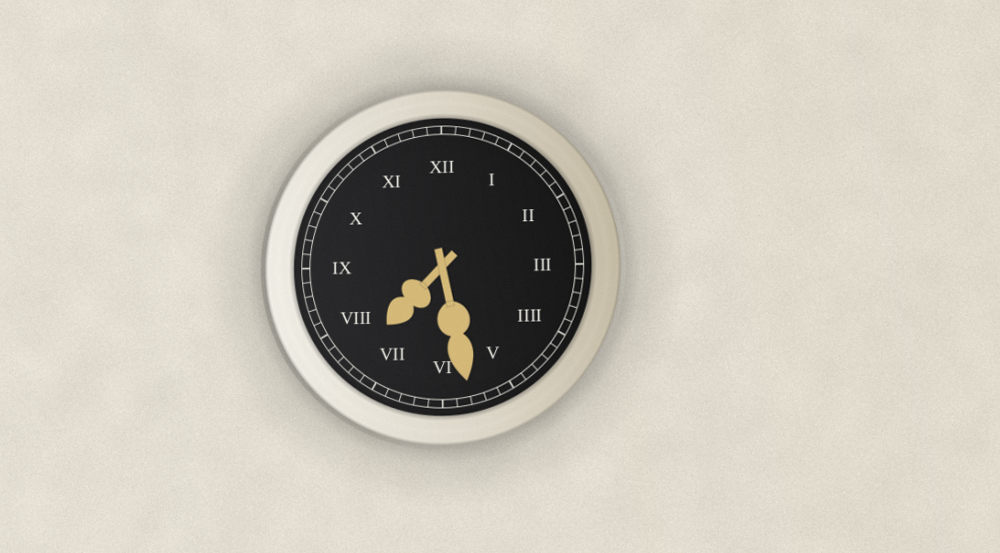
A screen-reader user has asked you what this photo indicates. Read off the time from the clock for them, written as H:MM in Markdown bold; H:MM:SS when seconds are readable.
**7:28**
